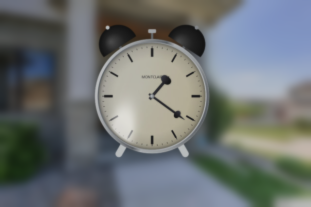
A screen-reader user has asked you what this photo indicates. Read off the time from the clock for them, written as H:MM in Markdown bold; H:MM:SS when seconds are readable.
**1:21**
